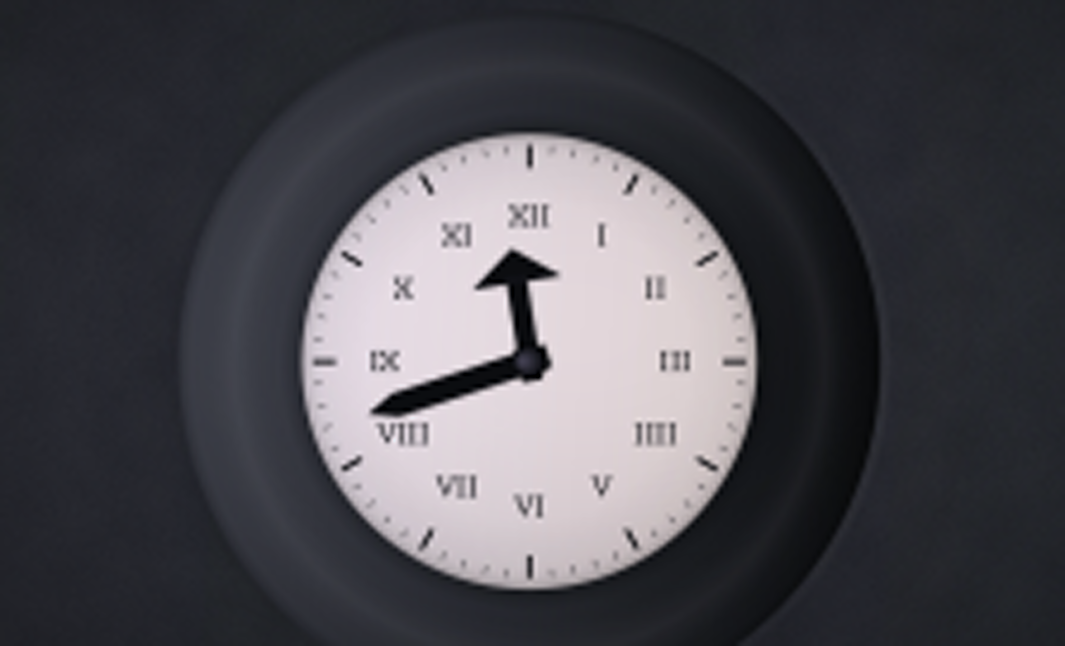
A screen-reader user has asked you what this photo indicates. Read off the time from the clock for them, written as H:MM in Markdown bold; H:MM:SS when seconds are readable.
**11:42**
